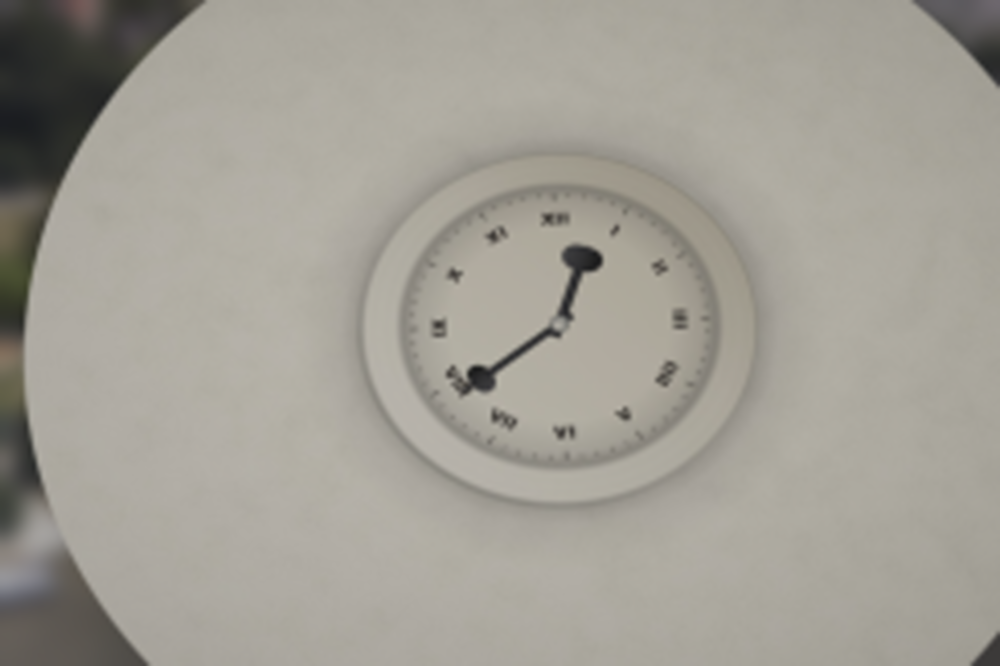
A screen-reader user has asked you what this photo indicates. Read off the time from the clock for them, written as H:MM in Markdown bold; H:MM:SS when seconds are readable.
**12:39**
